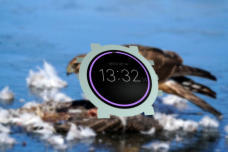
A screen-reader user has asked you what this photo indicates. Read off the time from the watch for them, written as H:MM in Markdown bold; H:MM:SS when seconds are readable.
**13:32**
